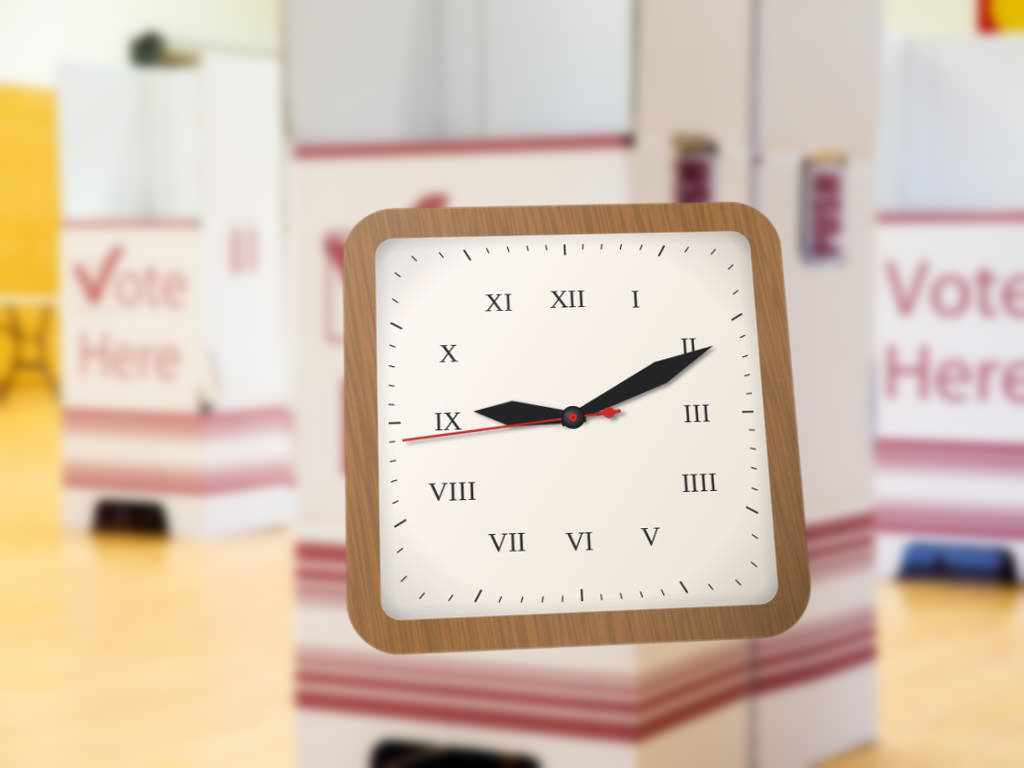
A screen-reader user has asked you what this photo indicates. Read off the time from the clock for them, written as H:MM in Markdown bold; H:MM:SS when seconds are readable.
**9:10:44**
